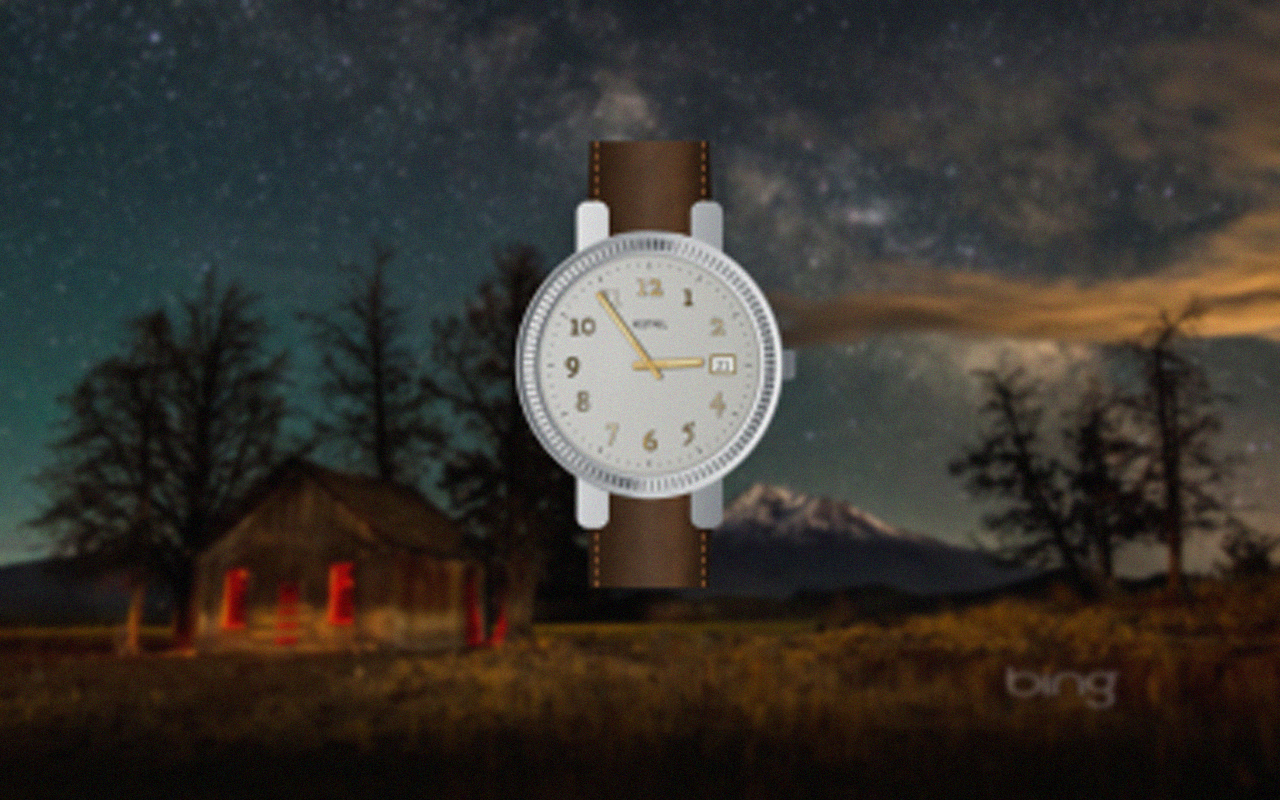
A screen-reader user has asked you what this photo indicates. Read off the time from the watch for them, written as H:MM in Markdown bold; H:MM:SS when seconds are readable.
**2:54**
